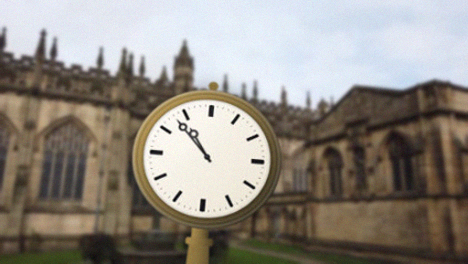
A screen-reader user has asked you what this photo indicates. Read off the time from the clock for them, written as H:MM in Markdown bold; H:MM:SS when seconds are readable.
**10:53**
